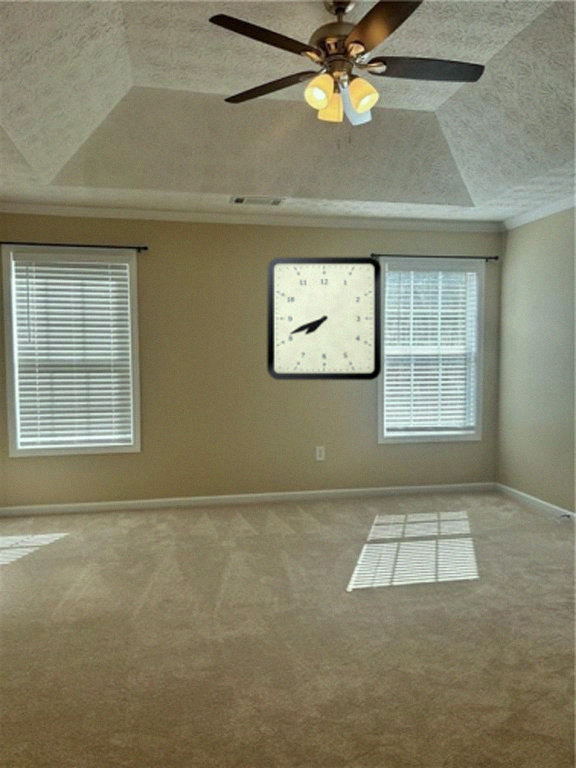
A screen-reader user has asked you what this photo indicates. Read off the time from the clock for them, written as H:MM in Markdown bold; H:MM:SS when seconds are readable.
**7:41**
